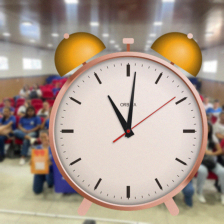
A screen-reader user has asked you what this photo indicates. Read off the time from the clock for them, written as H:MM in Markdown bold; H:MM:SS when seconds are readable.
**11:01:09**
